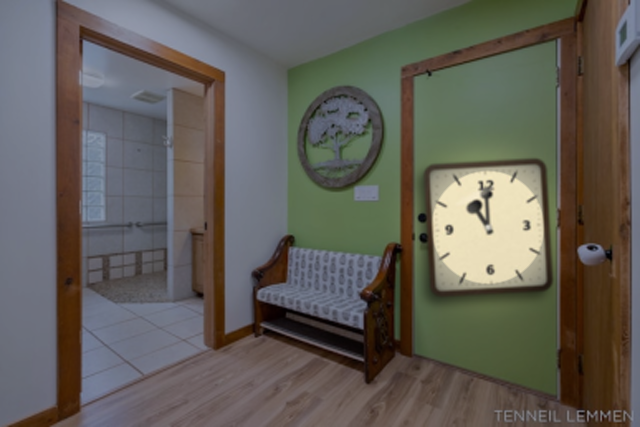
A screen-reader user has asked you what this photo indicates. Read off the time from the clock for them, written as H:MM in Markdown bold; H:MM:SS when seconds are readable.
**11:00**
